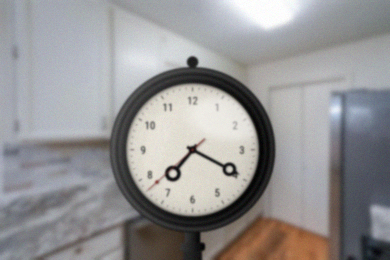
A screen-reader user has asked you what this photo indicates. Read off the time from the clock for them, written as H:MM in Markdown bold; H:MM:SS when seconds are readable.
**7:19:38**
